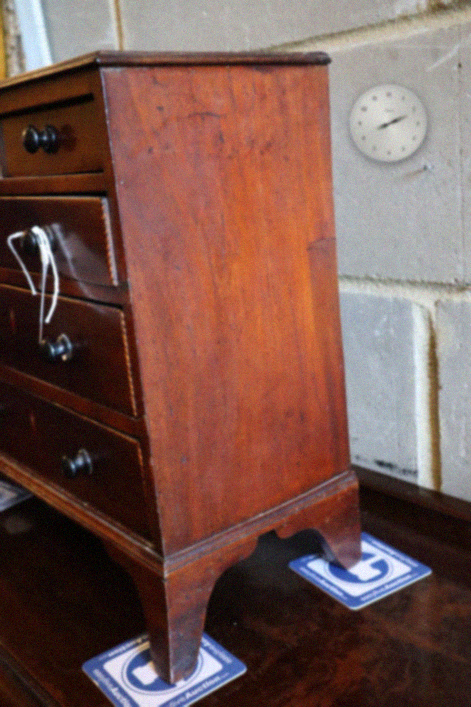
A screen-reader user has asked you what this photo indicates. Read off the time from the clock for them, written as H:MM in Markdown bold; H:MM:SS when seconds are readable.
**8:11**
